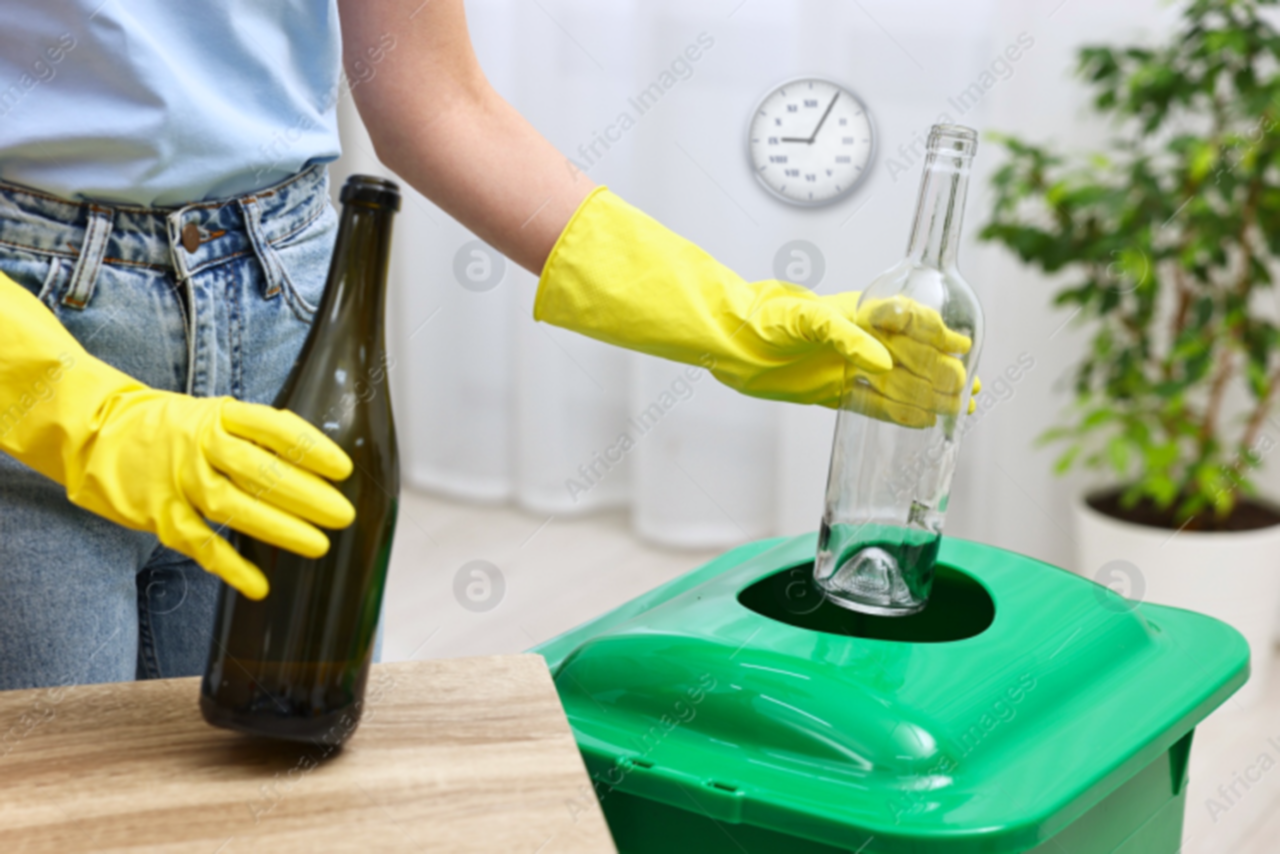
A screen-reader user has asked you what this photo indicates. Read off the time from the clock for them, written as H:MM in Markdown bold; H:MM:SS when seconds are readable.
**9:05**
